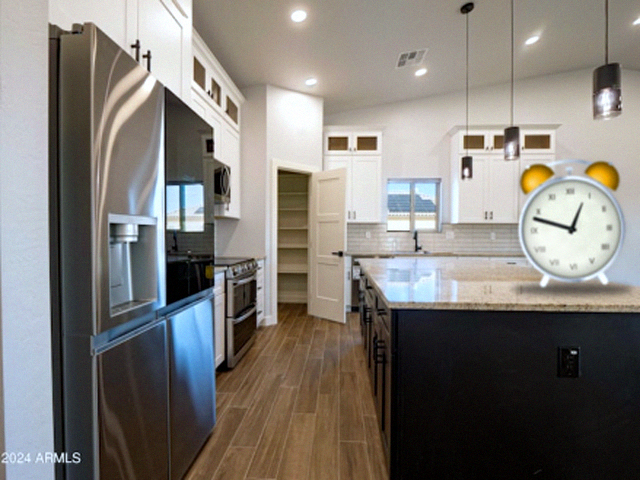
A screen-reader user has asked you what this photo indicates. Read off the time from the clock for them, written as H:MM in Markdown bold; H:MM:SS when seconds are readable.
**12:48**
